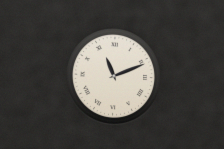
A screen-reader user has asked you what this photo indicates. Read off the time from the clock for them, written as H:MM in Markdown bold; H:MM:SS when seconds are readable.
**11:11**
